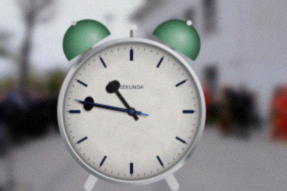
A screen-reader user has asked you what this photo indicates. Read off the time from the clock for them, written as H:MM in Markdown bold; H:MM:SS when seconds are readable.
**10:46:47**
